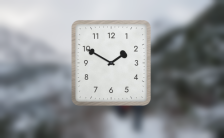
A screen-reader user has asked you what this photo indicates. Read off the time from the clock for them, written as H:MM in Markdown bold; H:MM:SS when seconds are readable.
**1:50**
